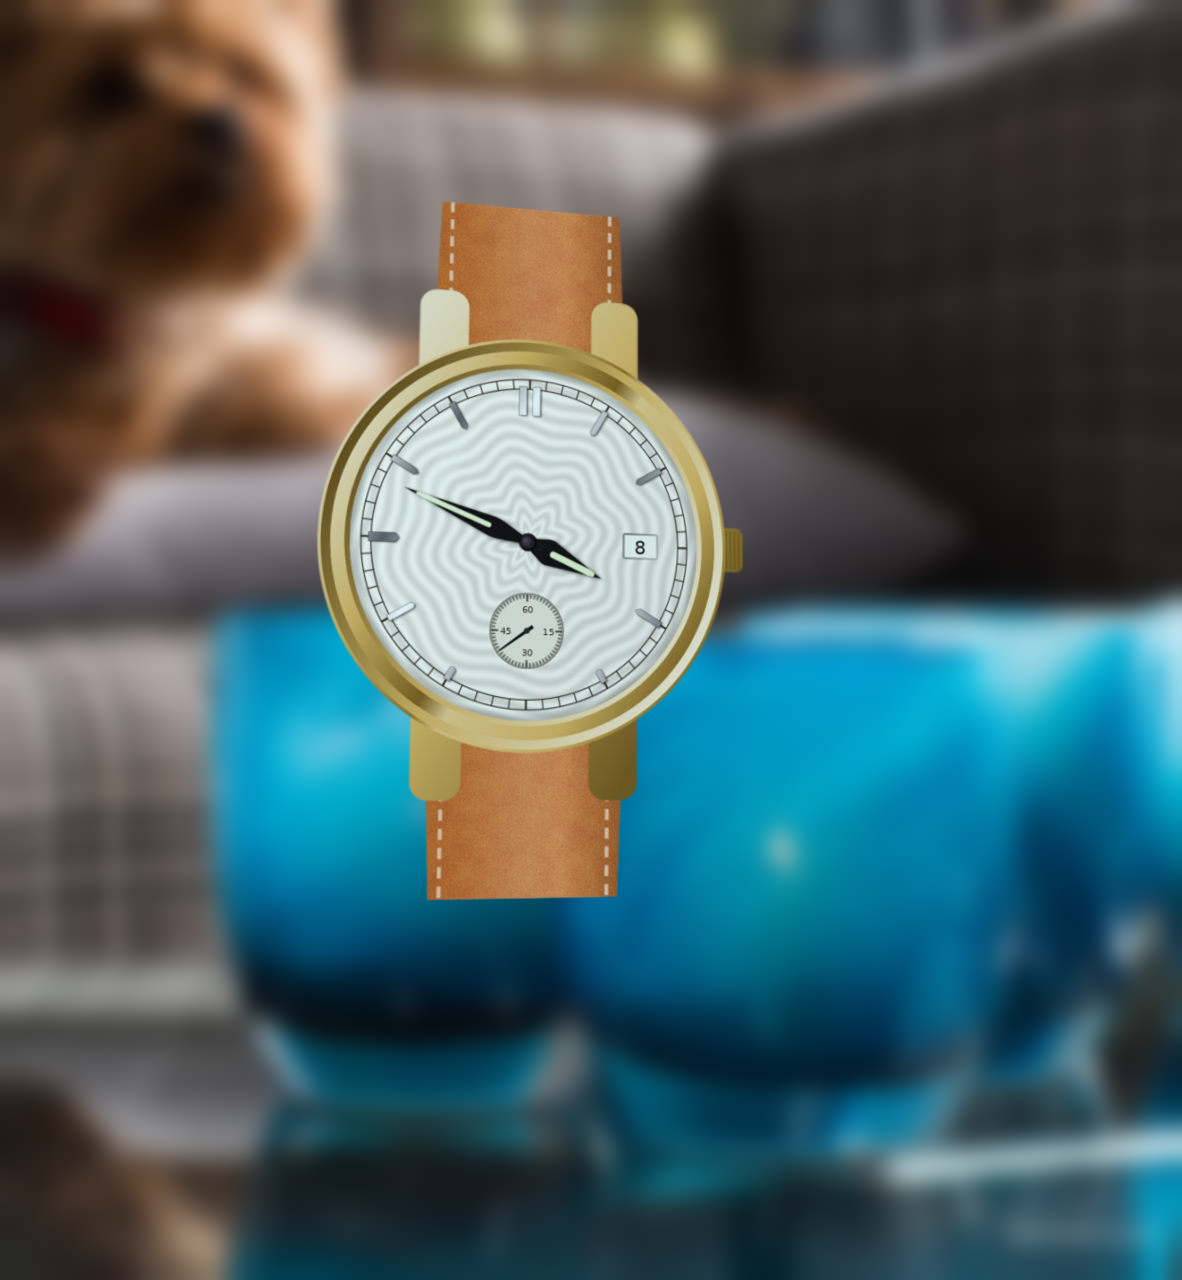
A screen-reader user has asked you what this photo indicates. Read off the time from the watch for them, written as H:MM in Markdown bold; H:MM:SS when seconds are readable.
**3:48:39**
